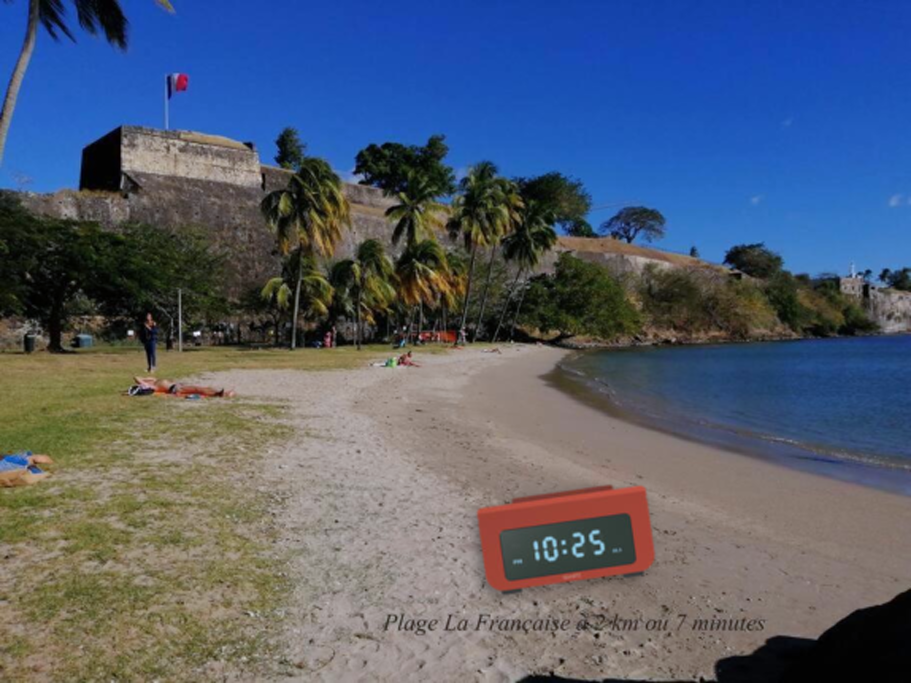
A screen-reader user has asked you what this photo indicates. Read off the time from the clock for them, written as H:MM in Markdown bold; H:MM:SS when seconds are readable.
**10:25**
